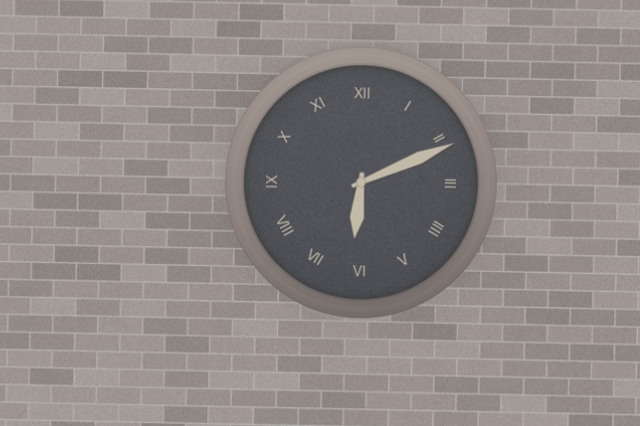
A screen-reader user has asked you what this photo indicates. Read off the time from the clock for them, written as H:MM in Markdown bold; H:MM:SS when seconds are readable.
**6:11**
